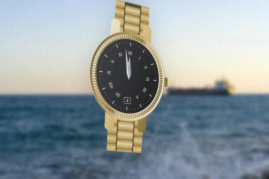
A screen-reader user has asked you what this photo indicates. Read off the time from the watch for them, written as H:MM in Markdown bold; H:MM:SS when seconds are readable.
**11:58**
